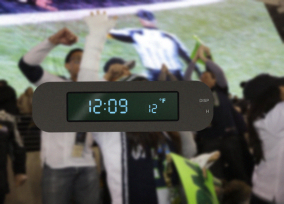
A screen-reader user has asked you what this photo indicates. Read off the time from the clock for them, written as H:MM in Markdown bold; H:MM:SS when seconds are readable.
**12:09**
